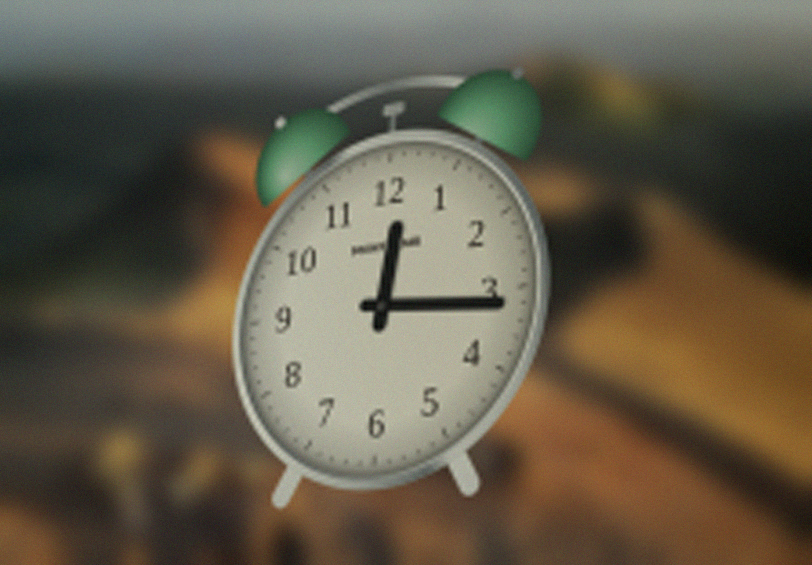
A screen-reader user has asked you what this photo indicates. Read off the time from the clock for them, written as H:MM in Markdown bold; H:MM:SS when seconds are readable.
**12:16**
